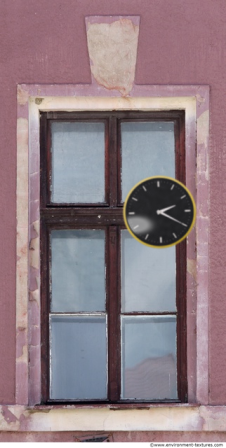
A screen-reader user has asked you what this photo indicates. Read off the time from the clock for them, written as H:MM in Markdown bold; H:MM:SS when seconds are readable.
**2:20**
